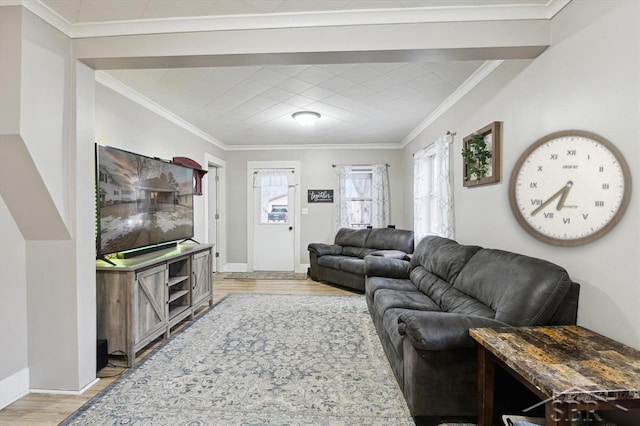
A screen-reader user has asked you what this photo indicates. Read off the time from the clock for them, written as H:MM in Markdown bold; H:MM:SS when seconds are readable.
**6:38**
